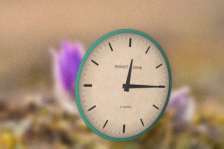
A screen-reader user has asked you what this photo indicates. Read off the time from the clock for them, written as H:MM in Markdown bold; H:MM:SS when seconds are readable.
**12:15**
